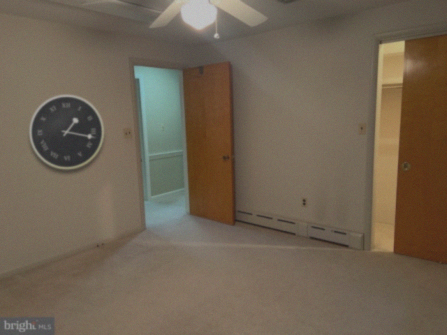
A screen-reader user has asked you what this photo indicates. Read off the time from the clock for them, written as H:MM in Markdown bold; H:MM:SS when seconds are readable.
**1:17**
